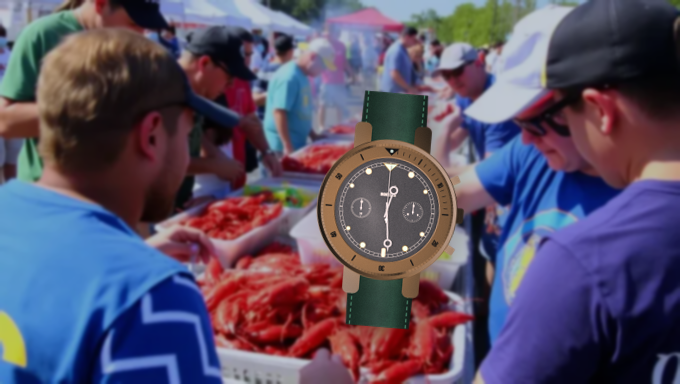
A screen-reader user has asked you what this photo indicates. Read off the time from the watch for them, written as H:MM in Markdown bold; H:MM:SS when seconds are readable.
**12:29**
